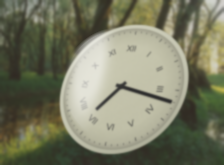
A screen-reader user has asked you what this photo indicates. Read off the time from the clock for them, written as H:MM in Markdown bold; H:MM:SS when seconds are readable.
**7:17**
